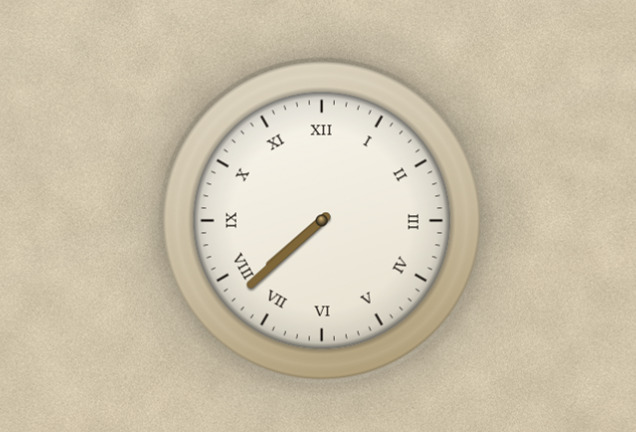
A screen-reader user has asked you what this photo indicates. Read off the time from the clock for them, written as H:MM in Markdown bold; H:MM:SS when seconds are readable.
**7:38**
